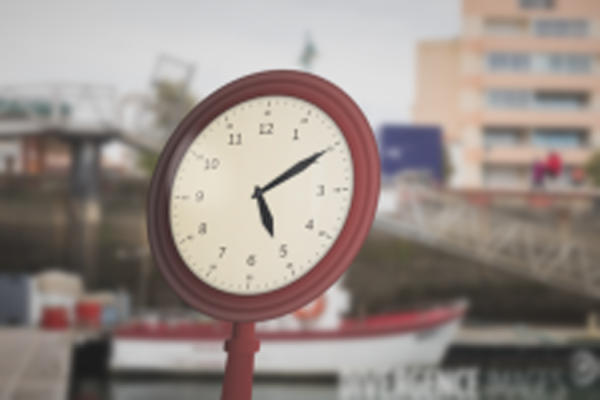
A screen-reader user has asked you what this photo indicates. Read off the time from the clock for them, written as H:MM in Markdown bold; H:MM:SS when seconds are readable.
**5:10**
